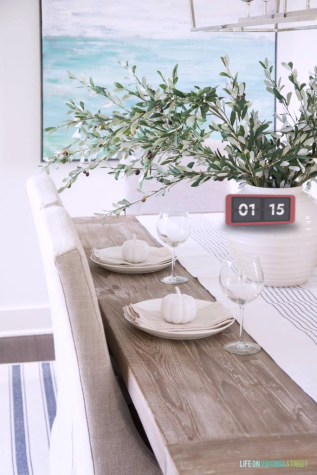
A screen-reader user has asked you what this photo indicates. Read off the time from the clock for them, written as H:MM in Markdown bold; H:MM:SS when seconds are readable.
**1:15**
